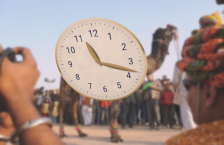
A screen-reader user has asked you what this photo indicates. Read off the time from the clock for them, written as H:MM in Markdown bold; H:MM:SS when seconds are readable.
**11:18**
